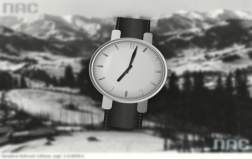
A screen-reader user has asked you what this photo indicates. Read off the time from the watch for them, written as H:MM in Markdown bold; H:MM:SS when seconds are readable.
**7:02**
